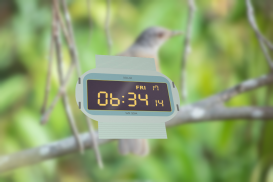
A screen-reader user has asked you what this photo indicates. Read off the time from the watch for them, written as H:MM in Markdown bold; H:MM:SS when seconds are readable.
**6:34:14**
